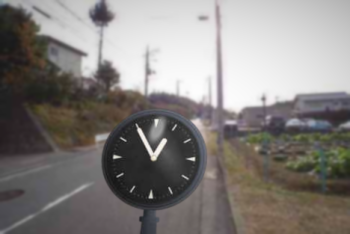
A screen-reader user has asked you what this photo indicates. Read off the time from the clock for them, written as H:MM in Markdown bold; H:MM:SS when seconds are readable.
**12:55**
